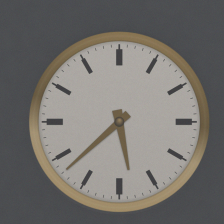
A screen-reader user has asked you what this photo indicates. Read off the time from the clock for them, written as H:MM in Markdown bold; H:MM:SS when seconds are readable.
**5:38**
